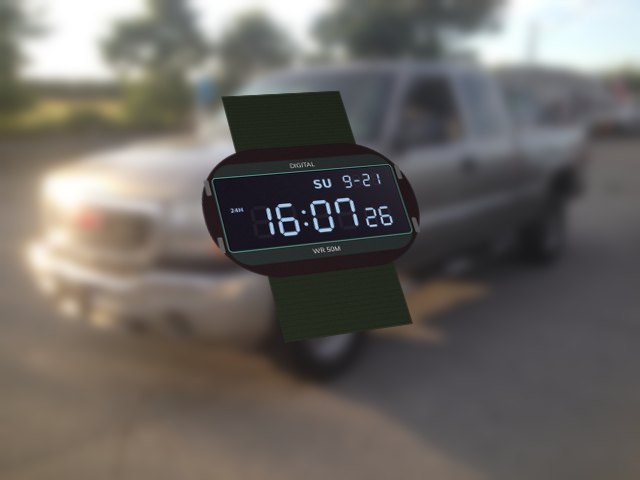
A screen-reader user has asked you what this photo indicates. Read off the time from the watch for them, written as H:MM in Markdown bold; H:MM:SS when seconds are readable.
**16:07:26**
